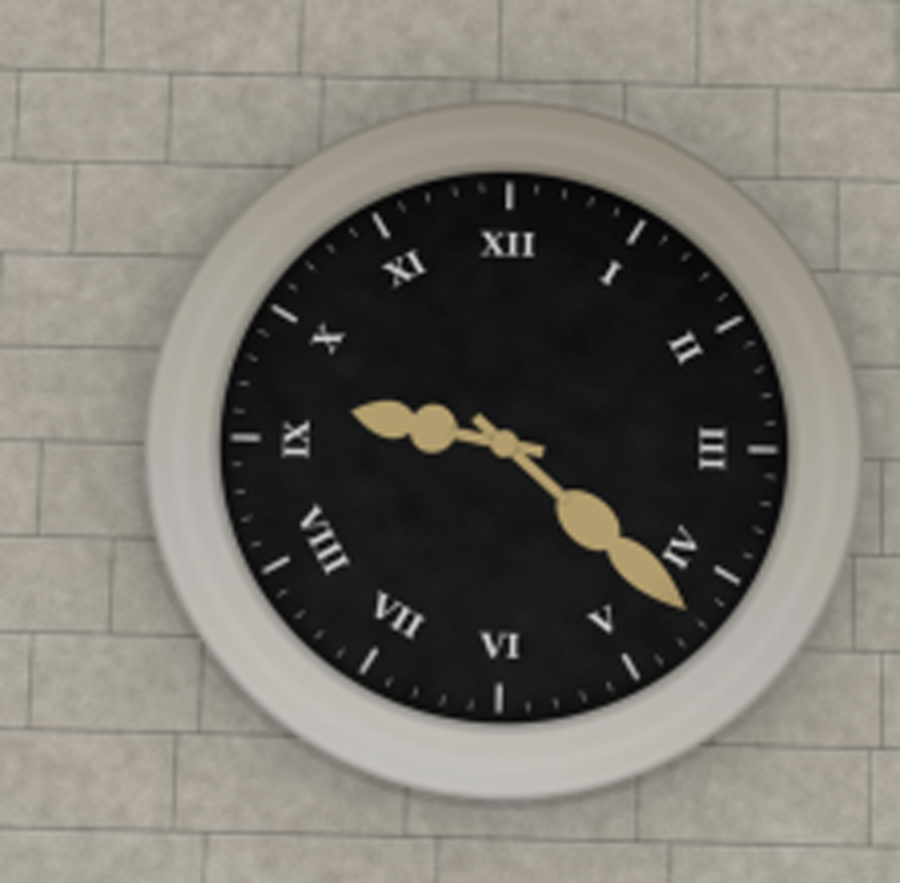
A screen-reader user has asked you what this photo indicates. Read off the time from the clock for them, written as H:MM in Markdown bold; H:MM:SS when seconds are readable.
**9:22**
